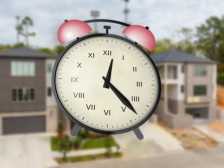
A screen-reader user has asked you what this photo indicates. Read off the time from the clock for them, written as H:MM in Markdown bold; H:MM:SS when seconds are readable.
**12:23**
